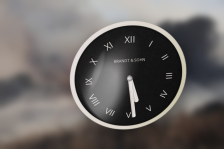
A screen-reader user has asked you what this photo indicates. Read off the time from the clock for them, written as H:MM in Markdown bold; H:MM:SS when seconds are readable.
**5:29**
